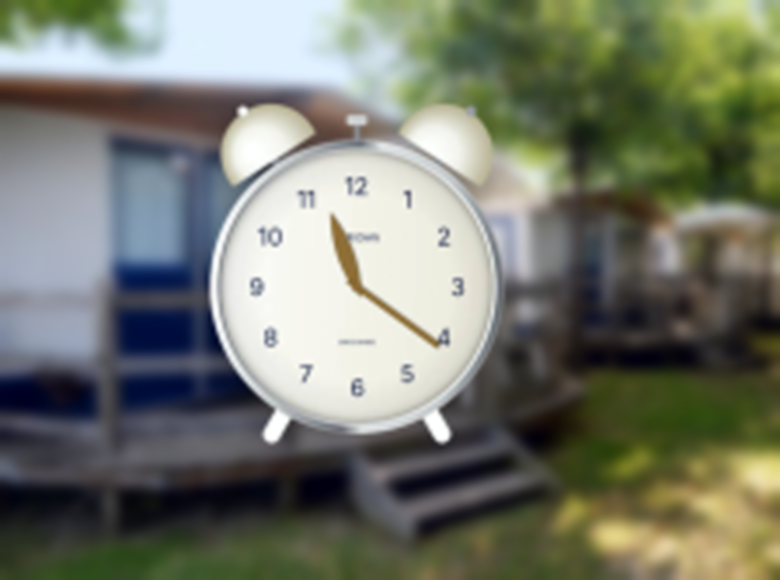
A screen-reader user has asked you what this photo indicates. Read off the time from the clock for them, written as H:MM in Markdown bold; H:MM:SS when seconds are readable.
**11:21**
